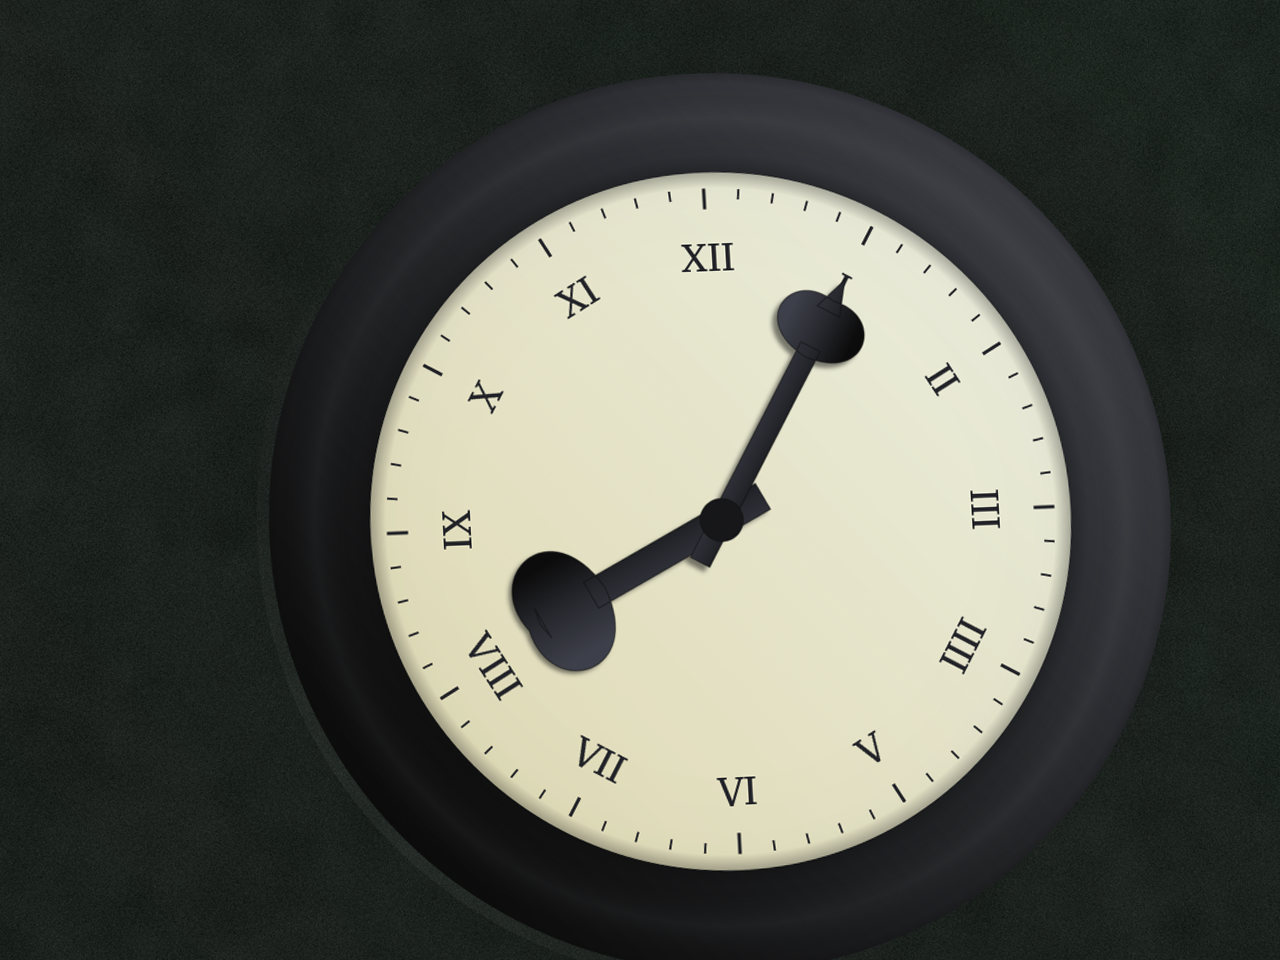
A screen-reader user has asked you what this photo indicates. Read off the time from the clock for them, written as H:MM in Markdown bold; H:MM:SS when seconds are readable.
**8:05**
